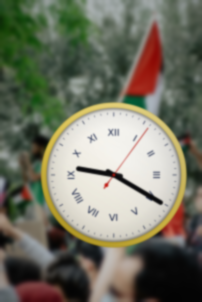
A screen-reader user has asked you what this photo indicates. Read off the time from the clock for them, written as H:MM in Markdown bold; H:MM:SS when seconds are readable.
**9:20:06**
